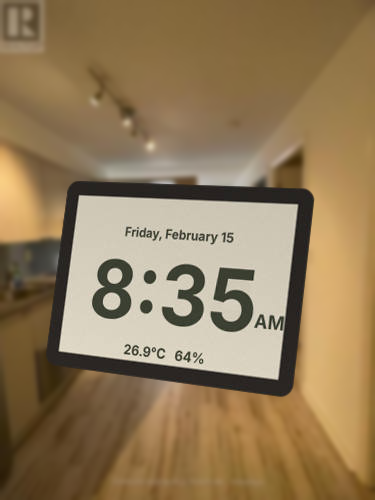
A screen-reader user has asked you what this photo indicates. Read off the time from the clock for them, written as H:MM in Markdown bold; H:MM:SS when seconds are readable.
**8:35**
